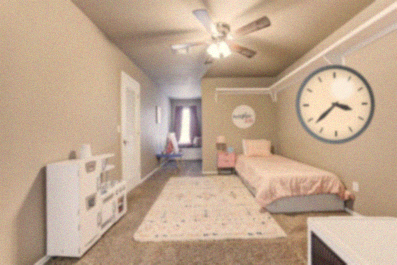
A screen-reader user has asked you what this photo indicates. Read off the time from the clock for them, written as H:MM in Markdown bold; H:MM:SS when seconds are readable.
**3:38**
